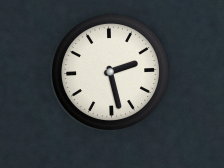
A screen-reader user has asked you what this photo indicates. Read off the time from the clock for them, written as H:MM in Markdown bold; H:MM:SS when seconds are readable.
**2:28**
